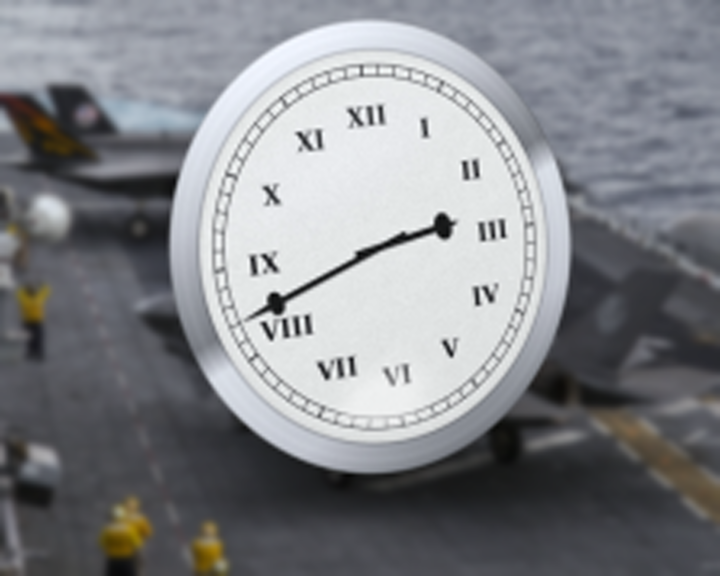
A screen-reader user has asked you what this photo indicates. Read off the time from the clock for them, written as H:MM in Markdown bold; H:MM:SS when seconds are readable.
**2:42**
